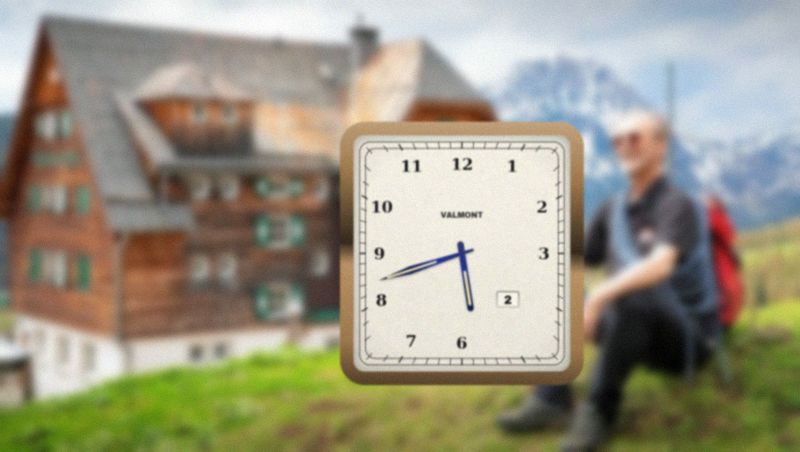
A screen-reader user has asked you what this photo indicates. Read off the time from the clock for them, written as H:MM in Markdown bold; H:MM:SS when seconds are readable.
**5:42**
